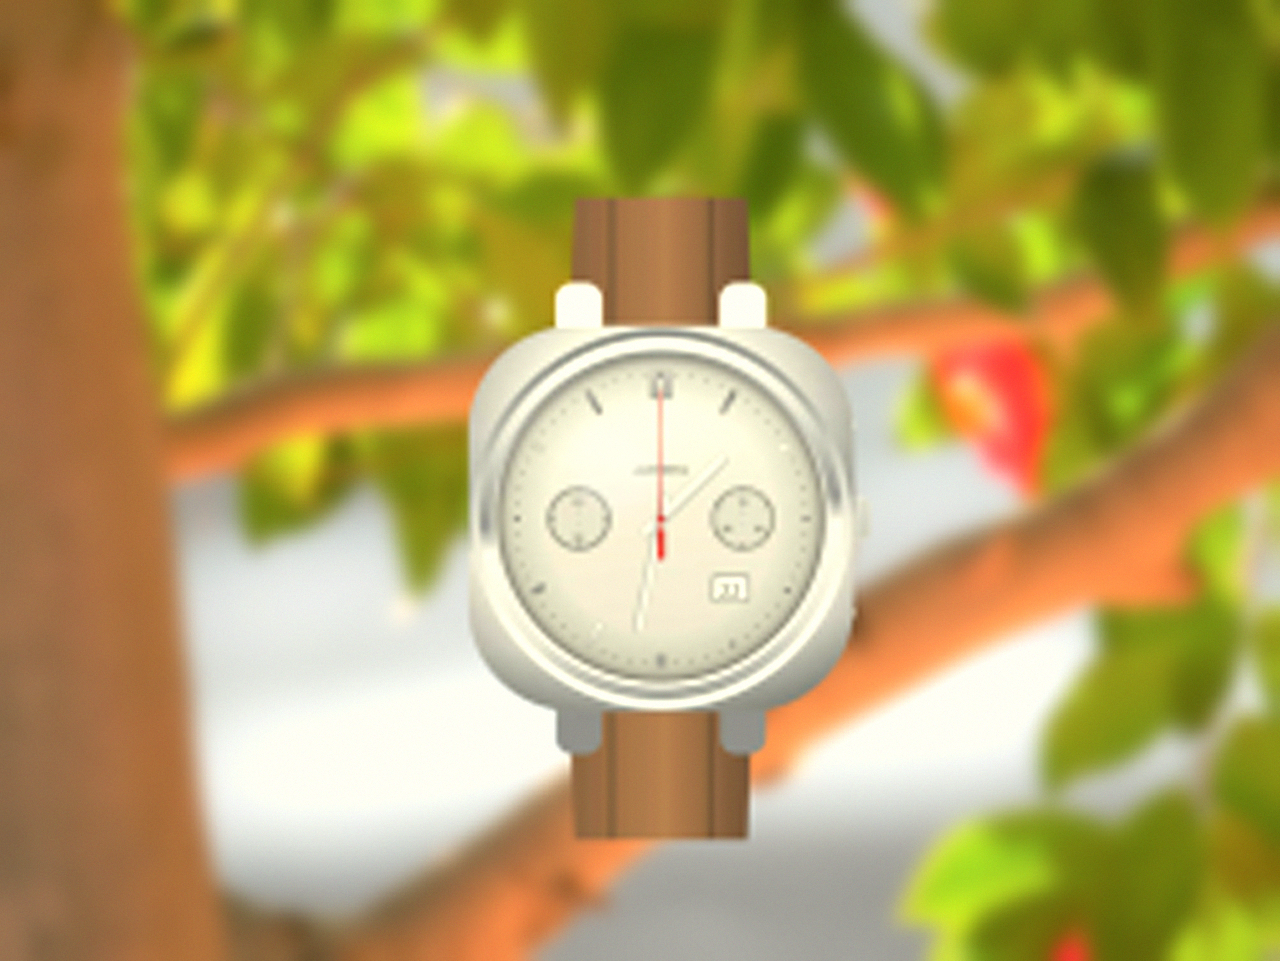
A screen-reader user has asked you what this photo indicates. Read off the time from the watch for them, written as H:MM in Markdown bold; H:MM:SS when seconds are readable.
**1:32**
